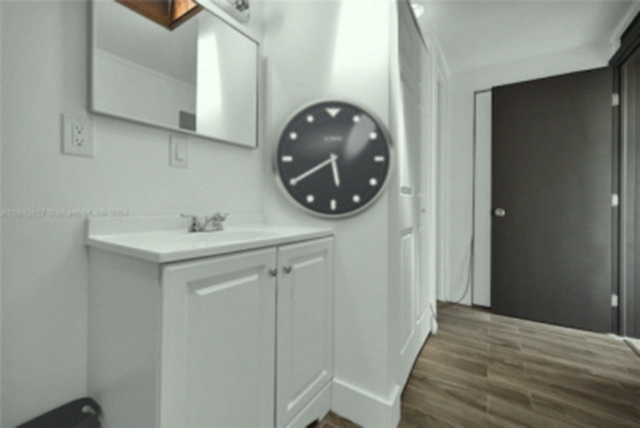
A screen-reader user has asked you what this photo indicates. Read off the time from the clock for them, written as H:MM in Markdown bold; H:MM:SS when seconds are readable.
**5:40**
